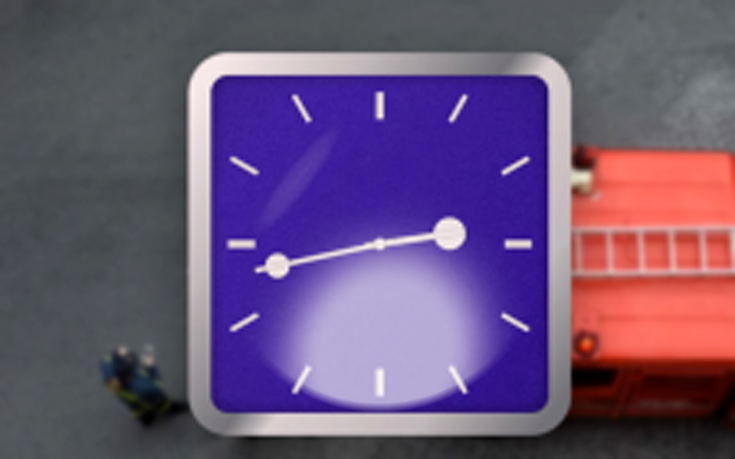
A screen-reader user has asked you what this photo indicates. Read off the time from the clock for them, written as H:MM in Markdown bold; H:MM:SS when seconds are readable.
**2:43**
